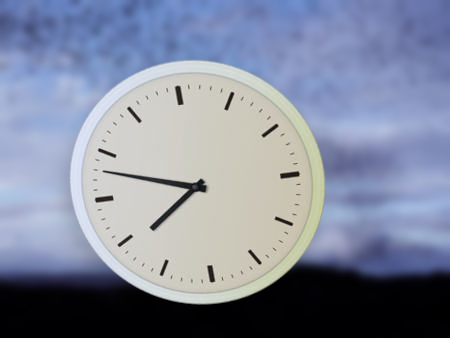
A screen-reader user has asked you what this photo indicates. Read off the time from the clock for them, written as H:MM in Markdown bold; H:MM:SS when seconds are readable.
**7:48**
